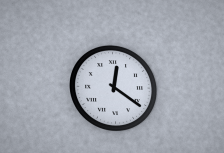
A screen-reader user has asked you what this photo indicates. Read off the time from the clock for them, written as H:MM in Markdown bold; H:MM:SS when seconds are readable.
**12:21**
